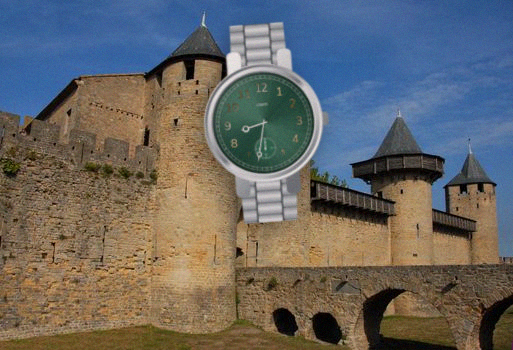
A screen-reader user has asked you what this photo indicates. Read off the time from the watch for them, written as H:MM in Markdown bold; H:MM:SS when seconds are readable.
**8:32**
